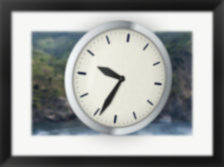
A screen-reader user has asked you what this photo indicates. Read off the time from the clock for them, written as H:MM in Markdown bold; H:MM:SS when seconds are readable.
**9:34**
